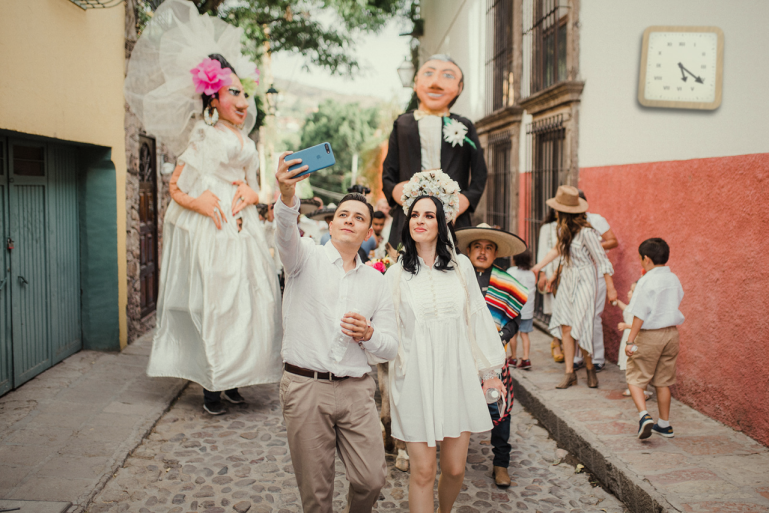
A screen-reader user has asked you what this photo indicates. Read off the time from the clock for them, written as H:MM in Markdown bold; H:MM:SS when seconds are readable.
**5:21**
